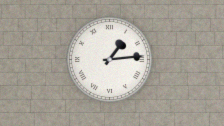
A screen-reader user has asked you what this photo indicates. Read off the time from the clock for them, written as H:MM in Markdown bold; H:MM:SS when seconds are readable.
**1:14**
